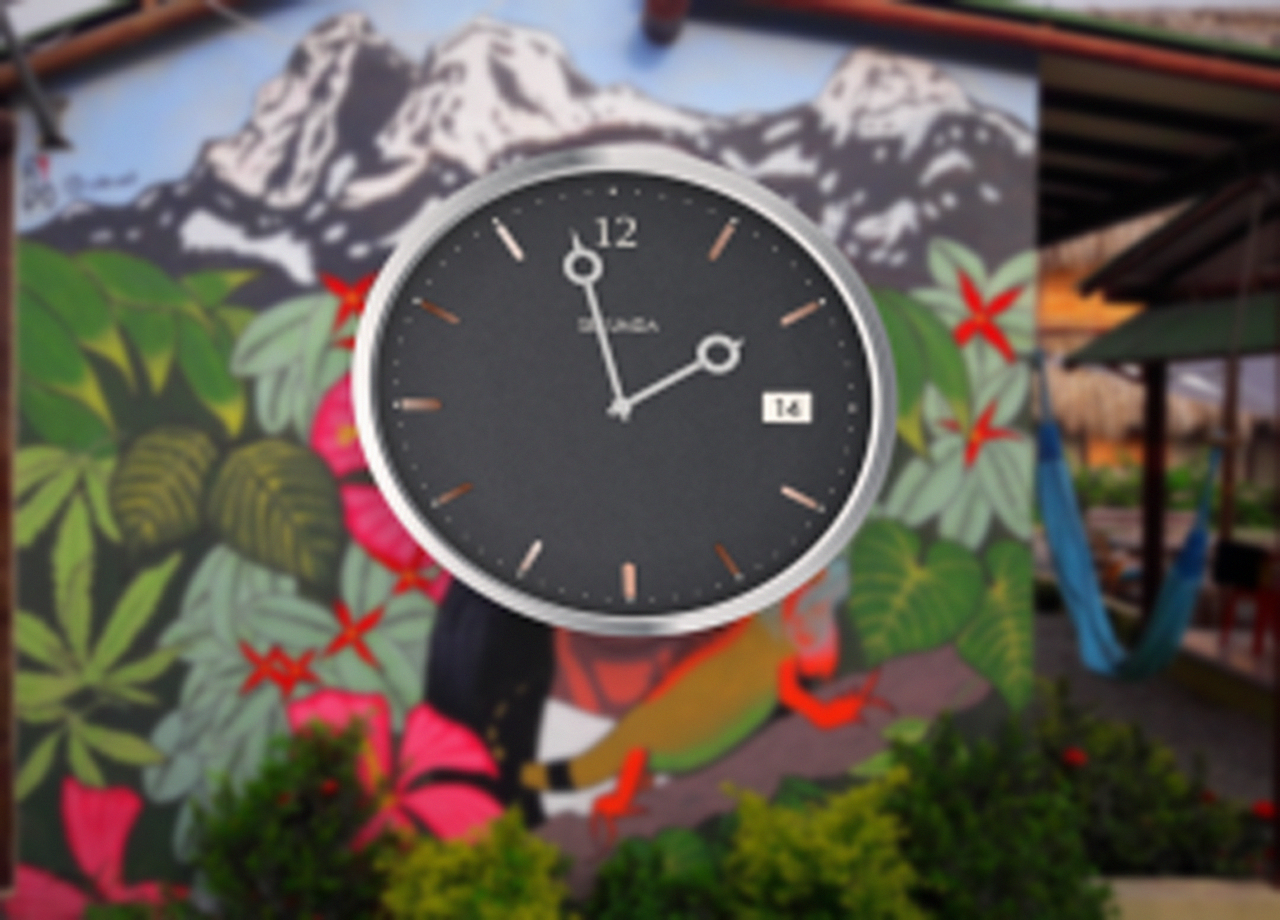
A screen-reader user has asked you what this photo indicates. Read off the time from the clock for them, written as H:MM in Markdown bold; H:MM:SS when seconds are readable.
**1:58**
